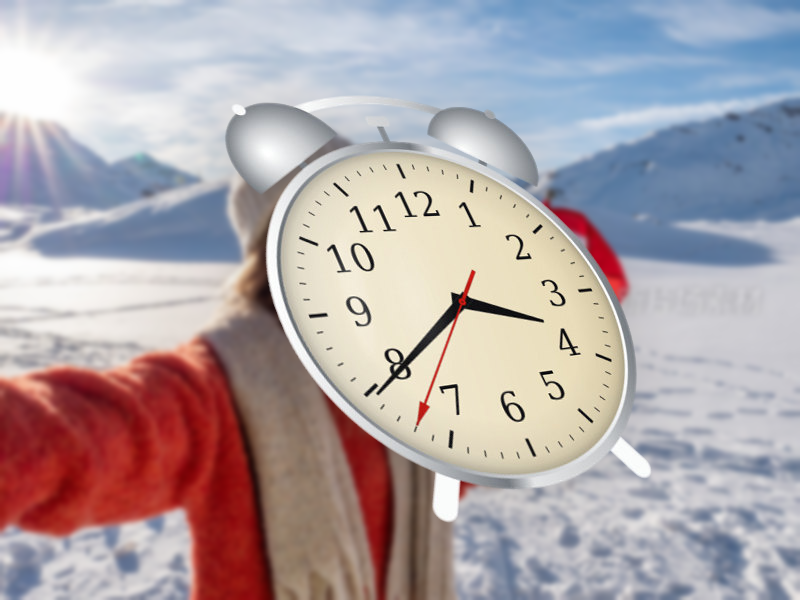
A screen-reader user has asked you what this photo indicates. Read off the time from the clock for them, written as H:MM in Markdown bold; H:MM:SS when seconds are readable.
**3:39:37**
